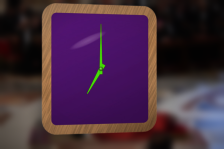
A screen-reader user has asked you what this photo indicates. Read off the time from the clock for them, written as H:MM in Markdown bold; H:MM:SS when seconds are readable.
**7:00**
